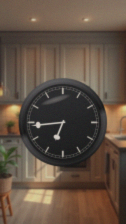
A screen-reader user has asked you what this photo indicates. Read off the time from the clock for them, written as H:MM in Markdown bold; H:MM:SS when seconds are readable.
**6:44**
